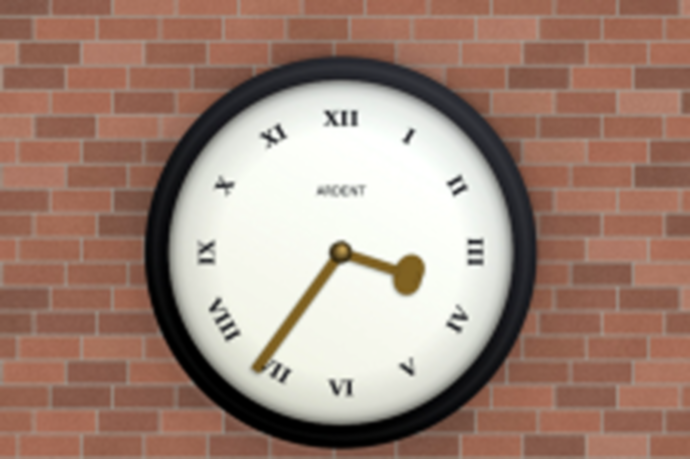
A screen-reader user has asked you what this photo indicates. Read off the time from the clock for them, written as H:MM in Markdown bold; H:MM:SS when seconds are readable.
**3:36**
